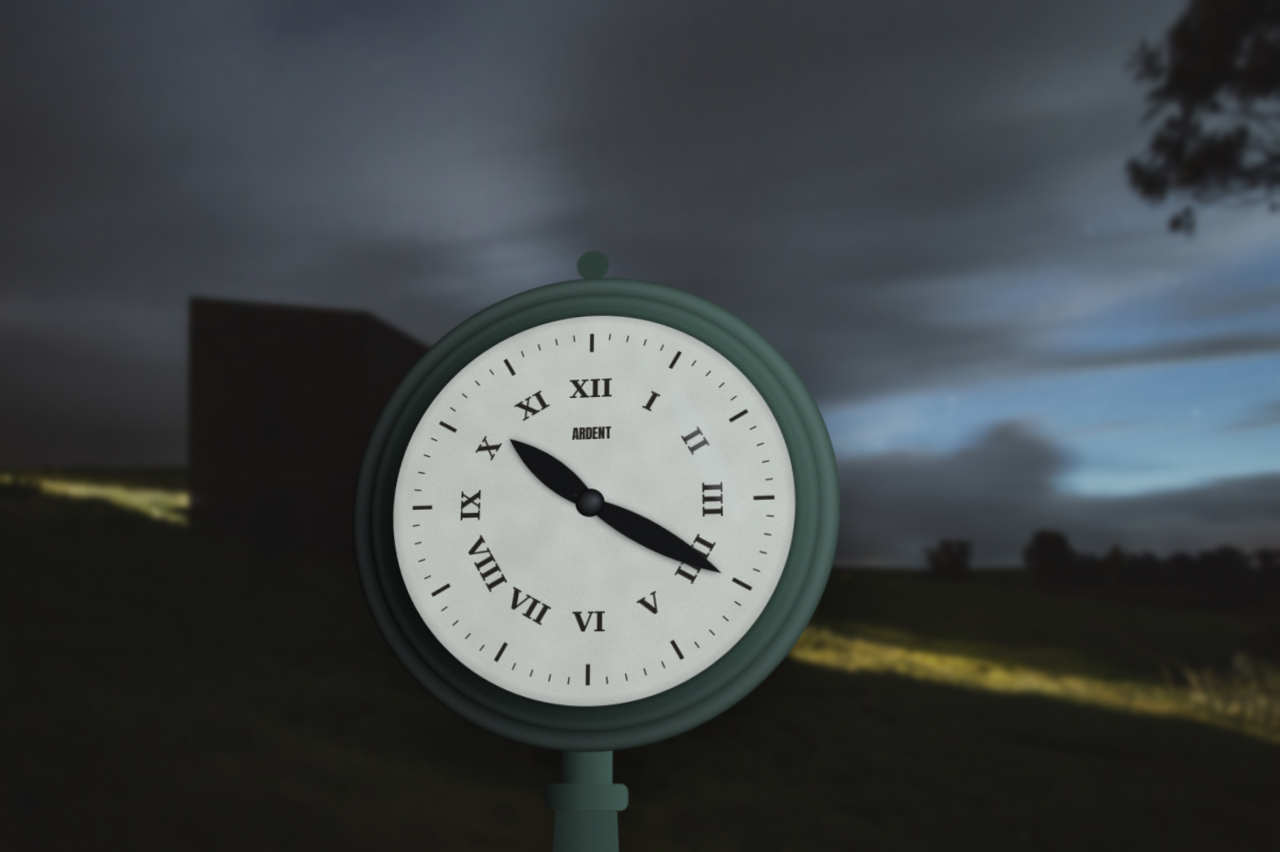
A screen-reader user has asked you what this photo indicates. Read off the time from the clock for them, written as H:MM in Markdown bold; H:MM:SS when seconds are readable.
**10:20**
